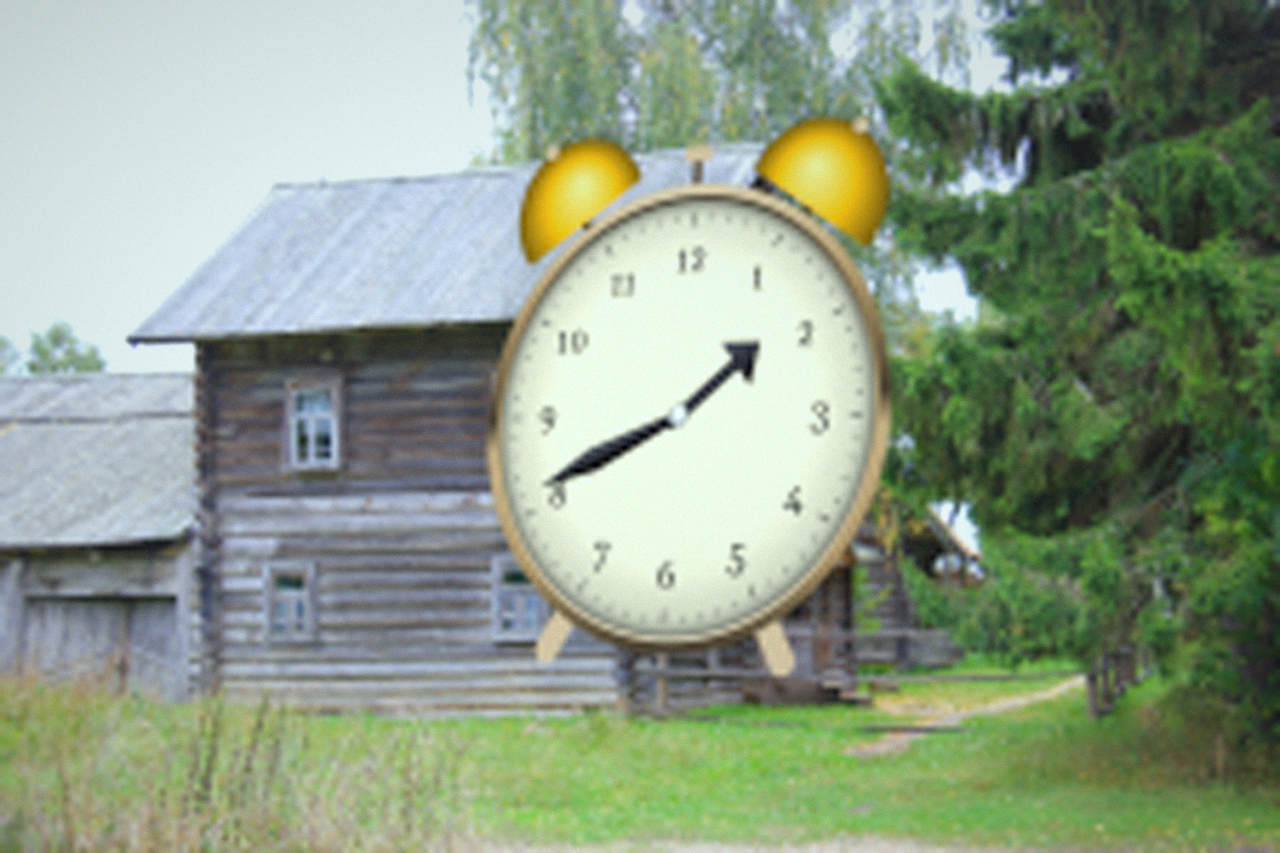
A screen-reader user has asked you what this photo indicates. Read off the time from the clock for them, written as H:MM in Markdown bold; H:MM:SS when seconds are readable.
**1:41**
